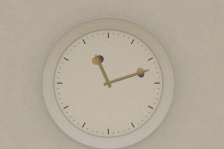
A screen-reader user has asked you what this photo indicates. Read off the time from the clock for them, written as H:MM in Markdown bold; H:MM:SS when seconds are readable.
**11:12**
